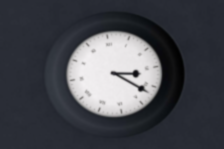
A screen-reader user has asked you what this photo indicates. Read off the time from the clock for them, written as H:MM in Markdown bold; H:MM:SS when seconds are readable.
**3:22**
